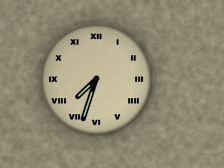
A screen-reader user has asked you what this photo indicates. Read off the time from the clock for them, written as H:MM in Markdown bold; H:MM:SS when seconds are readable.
**7:33**
